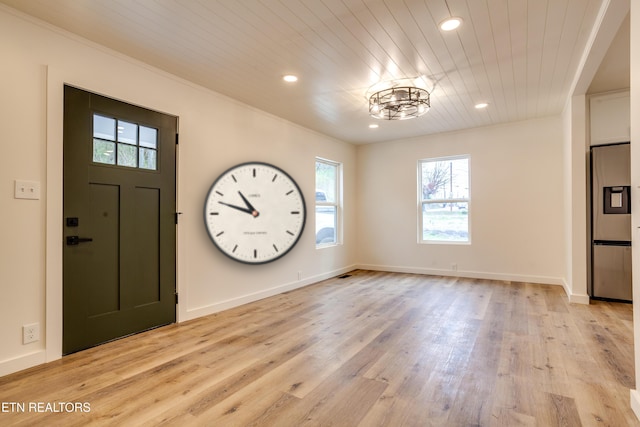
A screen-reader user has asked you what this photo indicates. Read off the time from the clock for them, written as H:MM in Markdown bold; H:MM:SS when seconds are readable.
**10:48**
